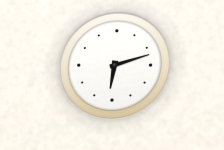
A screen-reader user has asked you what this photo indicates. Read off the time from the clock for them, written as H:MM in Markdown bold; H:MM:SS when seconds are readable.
**6:12**
